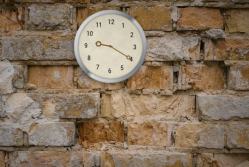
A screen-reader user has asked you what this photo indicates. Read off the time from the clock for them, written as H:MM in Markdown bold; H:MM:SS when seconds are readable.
**9:20**
